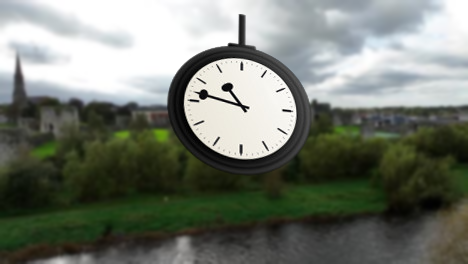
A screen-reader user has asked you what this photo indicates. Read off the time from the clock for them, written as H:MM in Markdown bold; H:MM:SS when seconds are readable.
**10:47**
